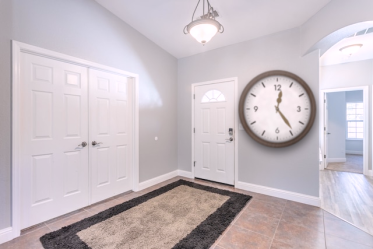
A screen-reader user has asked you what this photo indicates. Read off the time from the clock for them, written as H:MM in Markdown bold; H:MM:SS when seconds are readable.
**12:24**
